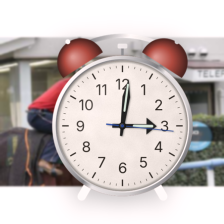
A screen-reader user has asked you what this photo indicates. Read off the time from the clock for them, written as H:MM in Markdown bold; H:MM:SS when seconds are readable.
**3:01:16**
